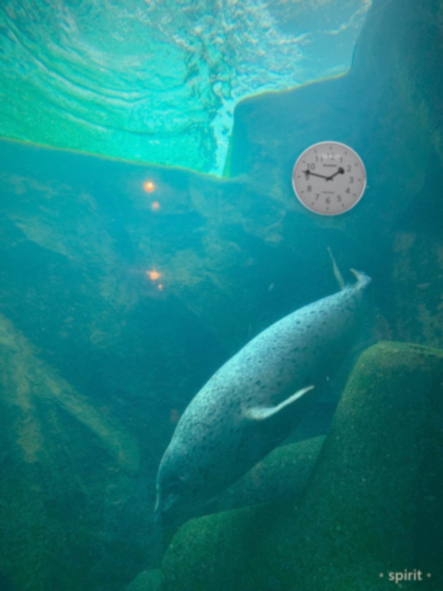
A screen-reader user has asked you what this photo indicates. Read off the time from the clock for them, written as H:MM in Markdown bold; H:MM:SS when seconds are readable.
**1:47**
